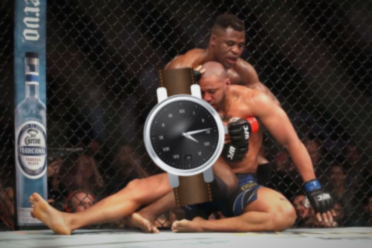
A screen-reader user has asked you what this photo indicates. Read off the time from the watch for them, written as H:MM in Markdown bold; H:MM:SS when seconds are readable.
**4:14**
